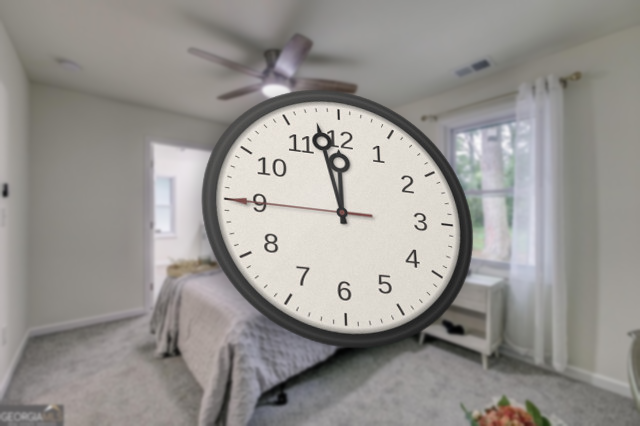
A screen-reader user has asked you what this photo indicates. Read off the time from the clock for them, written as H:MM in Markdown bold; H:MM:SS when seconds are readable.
**11:57:45**
